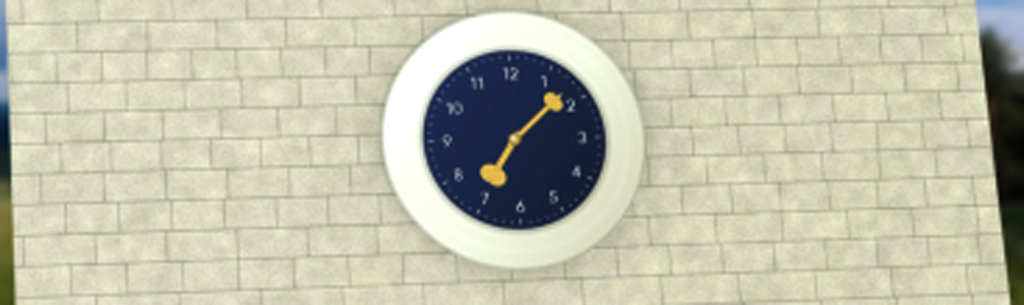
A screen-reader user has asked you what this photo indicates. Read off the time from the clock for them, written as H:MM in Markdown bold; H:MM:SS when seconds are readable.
**7:08**
